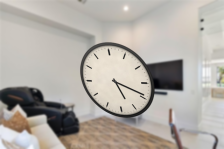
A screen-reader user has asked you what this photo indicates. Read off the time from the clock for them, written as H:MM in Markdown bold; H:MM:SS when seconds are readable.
**5:19**
